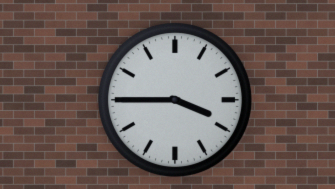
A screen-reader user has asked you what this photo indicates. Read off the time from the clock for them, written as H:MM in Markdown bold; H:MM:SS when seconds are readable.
**3:45**
